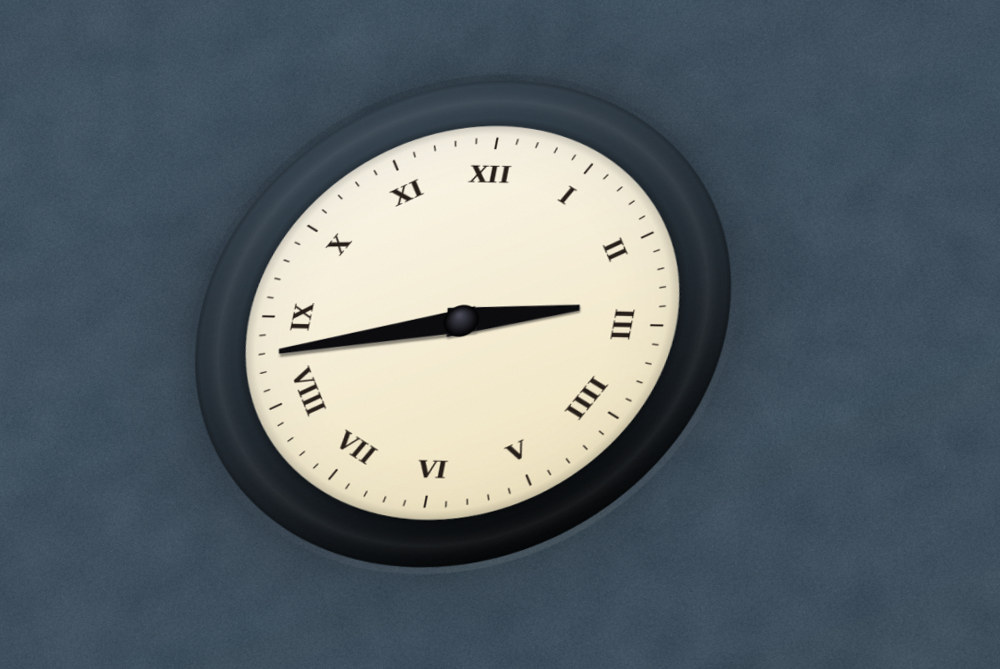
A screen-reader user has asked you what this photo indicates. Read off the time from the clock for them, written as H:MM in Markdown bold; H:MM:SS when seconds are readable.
**2:43**
